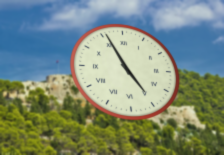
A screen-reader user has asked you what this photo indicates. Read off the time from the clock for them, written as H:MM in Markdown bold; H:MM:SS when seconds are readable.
**4:56**
